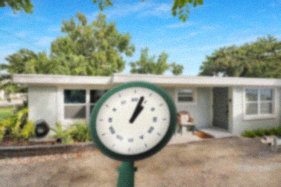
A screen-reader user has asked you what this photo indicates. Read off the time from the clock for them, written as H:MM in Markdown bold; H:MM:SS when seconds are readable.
**1:03**
